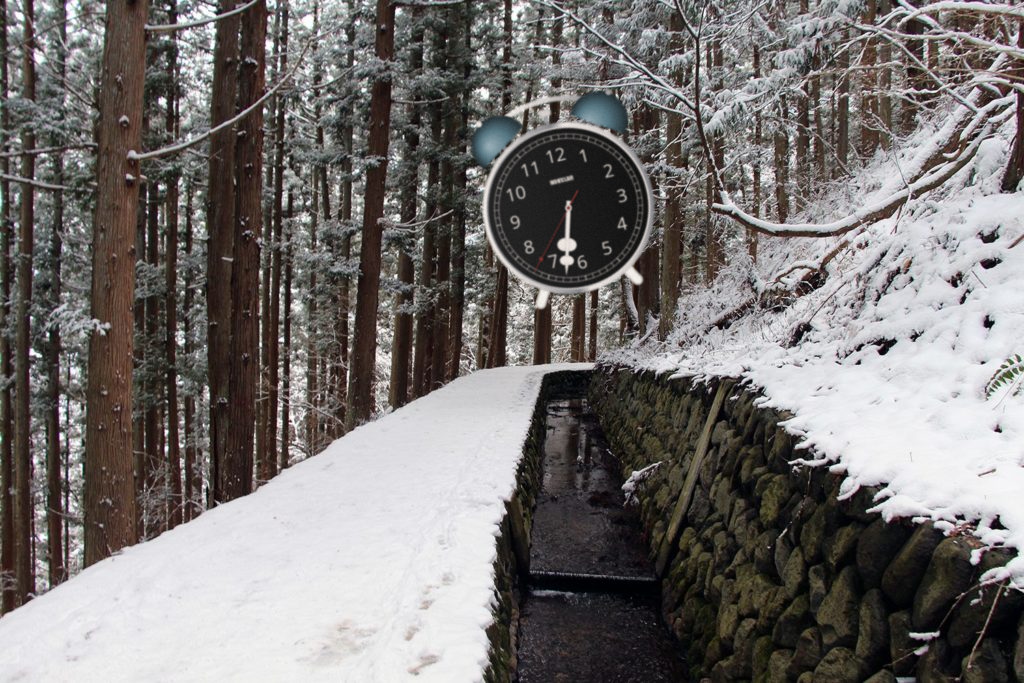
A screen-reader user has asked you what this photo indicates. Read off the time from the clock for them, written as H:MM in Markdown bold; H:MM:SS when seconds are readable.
**6:32:37**
